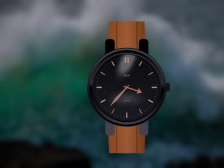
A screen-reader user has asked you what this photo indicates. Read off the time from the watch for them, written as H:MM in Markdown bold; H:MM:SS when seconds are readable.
**3:37**
